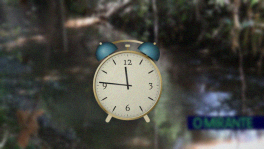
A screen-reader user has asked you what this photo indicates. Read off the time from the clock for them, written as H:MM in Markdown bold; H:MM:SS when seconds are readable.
**11:46**
